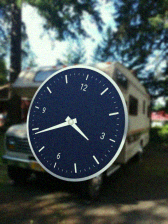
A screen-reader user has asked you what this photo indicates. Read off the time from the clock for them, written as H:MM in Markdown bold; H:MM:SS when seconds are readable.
**3:39**
